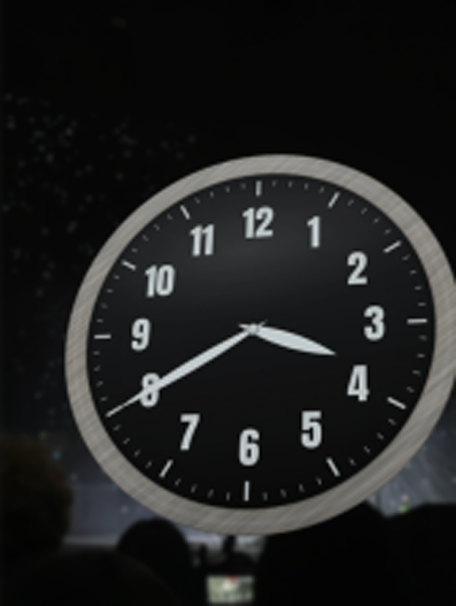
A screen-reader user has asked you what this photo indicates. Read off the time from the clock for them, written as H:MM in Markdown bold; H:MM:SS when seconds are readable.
**3:40**
